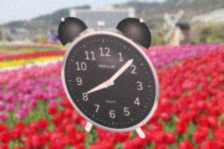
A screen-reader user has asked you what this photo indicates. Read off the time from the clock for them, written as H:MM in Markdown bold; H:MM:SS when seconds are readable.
**8:08**
